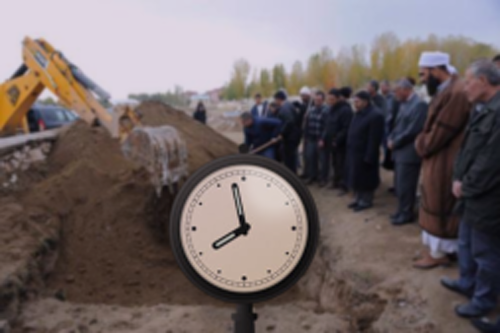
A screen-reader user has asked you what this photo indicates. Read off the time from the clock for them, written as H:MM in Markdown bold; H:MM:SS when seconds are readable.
**7:58**
